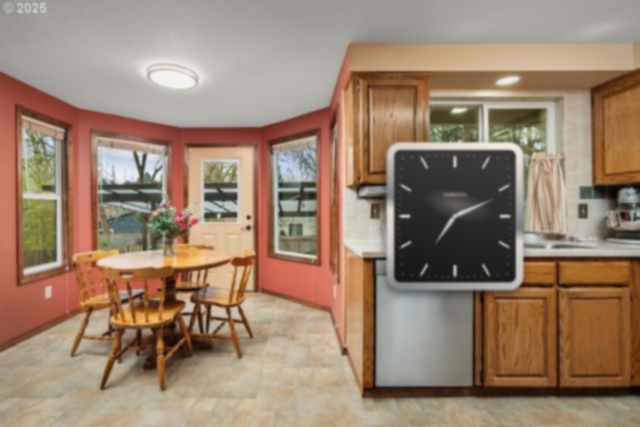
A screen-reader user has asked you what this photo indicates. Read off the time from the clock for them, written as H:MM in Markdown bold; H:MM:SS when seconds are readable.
**7:11**
